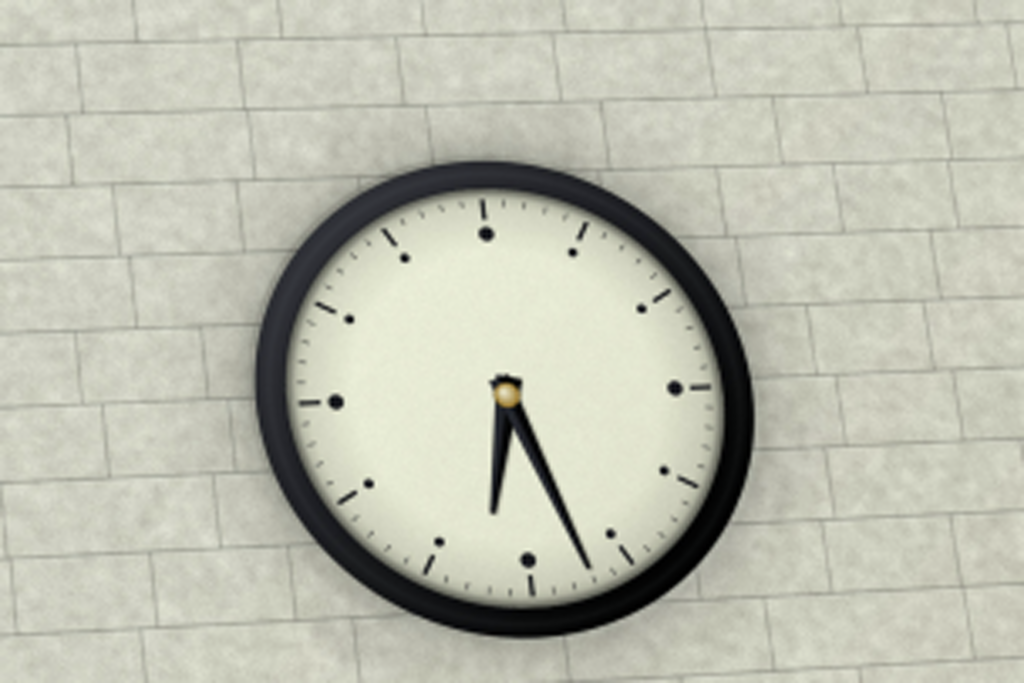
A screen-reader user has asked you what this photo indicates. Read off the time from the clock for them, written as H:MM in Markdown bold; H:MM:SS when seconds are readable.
**6:27**
